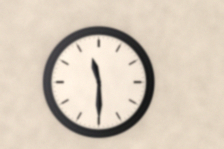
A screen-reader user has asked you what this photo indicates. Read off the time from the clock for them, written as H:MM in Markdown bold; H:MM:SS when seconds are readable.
**11:30**
